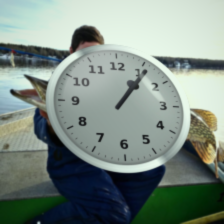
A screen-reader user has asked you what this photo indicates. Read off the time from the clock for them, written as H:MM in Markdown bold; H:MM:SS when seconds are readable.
**1:06**
